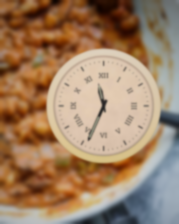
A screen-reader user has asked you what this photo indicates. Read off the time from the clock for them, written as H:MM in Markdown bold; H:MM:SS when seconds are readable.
**11:34**
